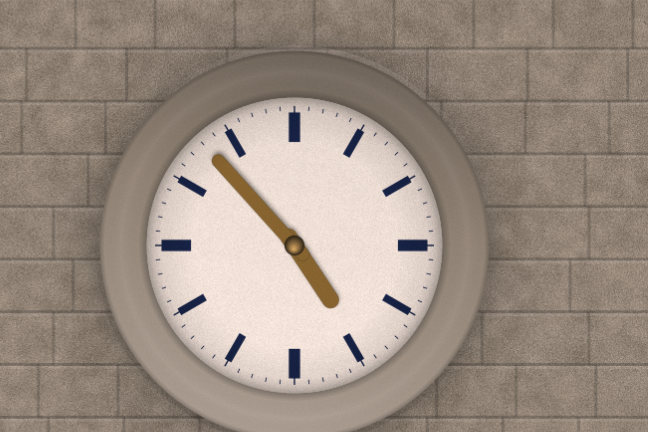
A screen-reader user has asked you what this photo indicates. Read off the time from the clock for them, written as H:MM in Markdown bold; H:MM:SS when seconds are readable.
**4:53**
